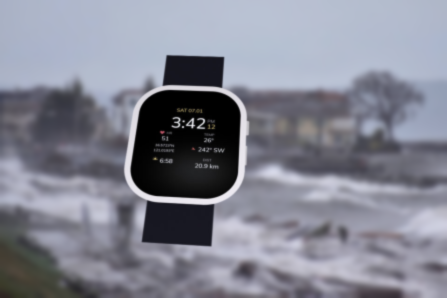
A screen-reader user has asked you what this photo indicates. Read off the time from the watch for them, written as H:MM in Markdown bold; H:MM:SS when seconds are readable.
**3:42**
